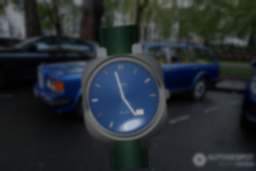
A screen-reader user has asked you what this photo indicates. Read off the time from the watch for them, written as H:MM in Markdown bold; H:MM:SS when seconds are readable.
**4:58**
